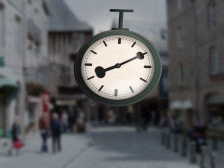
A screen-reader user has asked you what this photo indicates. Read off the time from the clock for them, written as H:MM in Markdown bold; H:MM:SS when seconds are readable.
**8:10**
